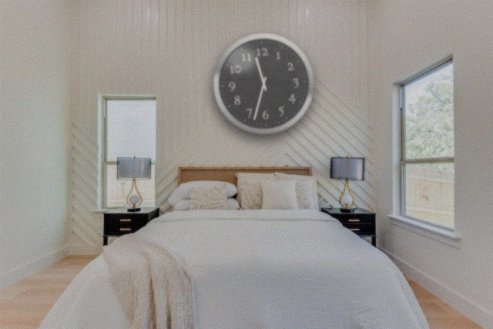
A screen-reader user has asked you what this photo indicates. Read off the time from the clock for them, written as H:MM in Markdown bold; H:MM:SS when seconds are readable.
**11:33**
